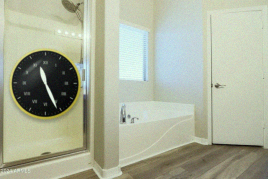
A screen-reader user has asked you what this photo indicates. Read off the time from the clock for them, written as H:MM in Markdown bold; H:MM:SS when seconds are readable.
**11:26**
